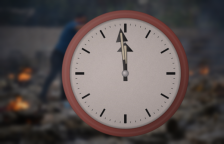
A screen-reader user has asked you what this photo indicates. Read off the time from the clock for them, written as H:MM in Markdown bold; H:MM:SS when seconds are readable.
**11:59**
